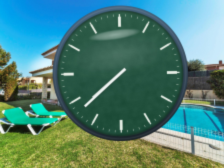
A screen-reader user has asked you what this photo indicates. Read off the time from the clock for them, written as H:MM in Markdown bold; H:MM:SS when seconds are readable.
**7:38**
